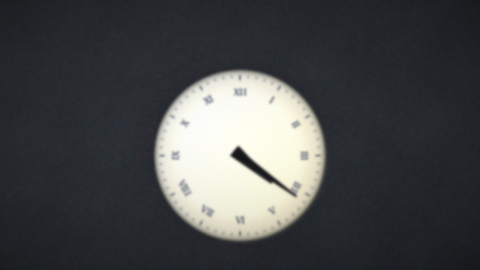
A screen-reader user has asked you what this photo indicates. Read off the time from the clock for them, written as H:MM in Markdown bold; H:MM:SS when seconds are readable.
**4:21**
